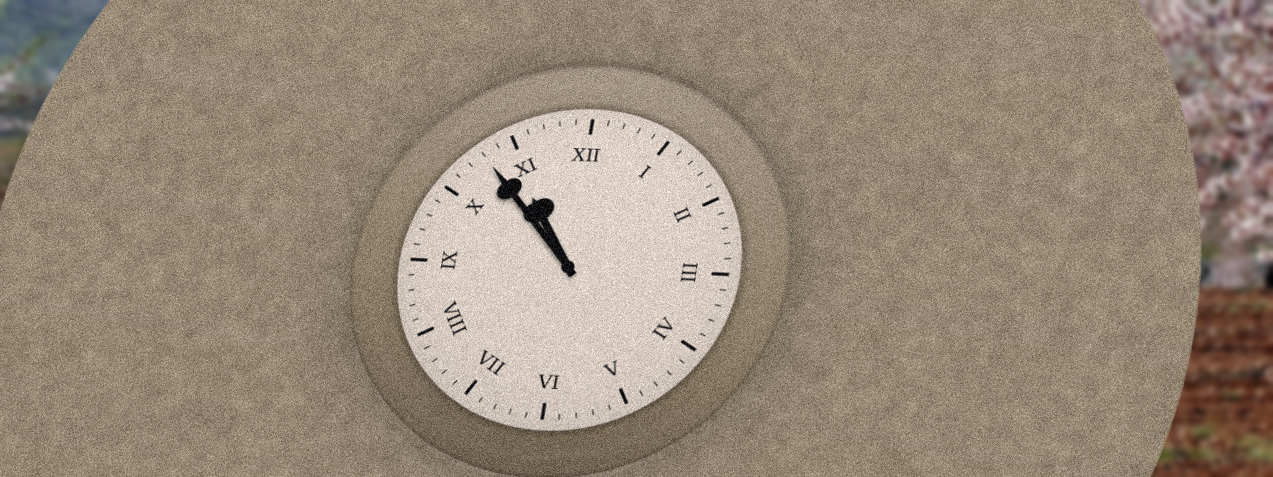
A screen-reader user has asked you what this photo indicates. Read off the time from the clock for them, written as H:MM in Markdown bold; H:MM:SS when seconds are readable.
**10:53**
